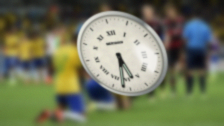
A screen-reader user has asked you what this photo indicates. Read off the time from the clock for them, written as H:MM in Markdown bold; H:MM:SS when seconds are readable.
**5:32**
